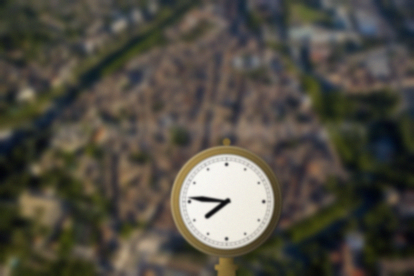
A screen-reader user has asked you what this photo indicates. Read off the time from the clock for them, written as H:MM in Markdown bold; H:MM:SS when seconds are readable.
**7:46**
